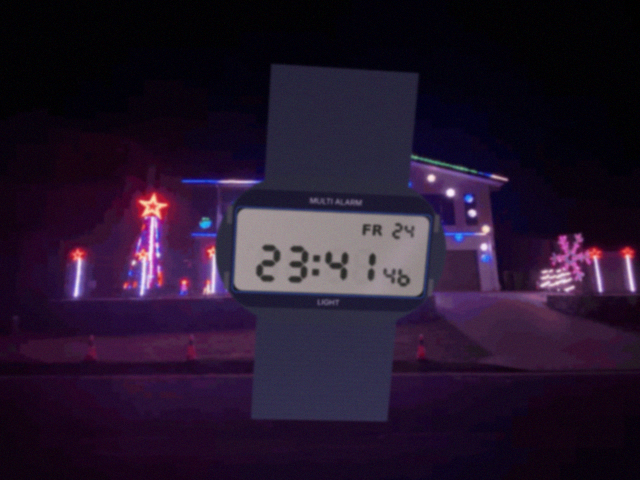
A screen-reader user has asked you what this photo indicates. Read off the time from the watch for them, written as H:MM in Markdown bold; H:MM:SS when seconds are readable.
**23:41:46**
